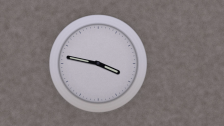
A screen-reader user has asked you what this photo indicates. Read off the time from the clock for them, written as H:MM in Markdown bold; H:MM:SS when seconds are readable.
**3:47**
